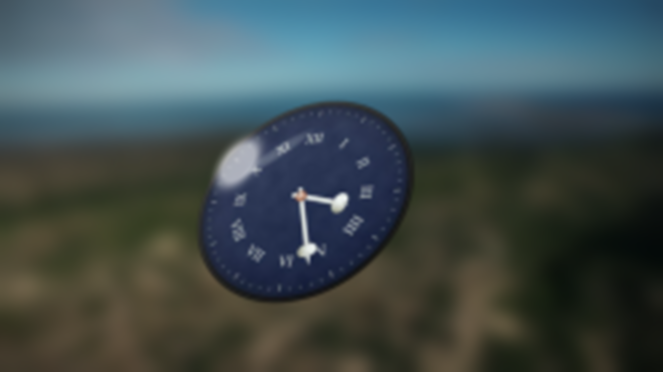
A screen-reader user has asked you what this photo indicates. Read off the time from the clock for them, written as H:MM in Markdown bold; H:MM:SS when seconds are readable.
**3:27**
